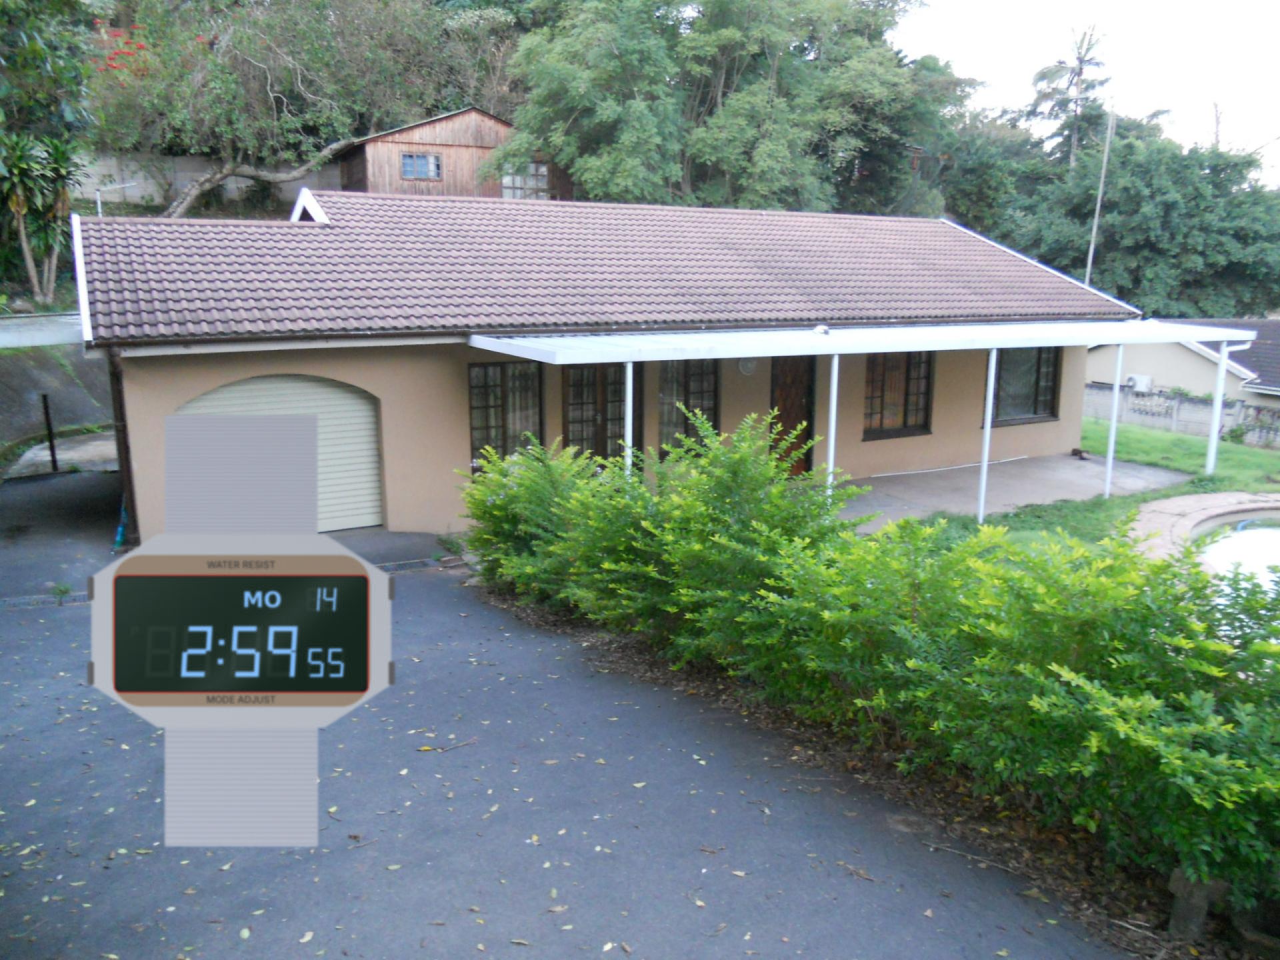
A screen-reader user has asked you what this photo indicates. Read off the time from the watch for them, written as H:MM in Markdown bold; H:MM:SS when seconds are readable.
**2:59:55**
